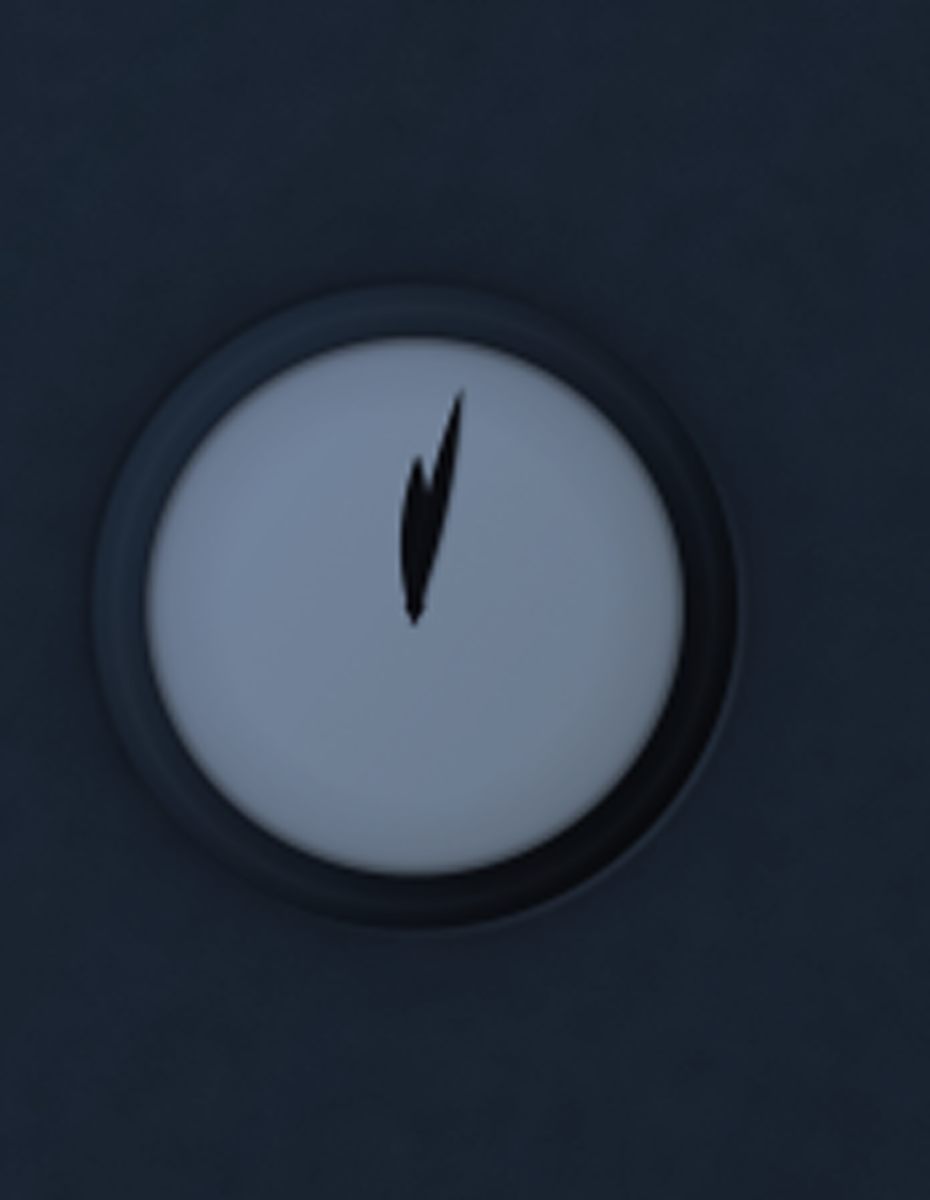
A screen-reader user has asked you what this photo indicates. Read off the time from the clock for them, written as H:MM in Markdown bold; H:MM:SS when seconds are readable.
**12:02**
